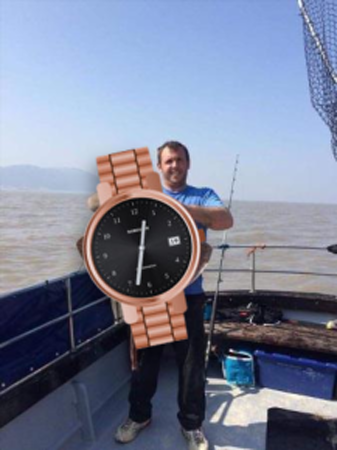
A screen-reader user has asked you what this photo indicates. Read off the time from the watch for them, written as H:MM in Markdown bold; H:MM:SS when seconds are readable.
**12:33**
